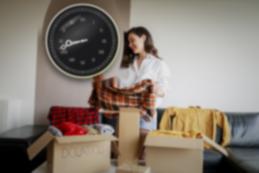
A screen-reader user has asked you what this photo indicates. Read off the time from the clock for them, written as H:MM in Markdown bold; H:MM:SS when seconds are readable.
**8:42**
